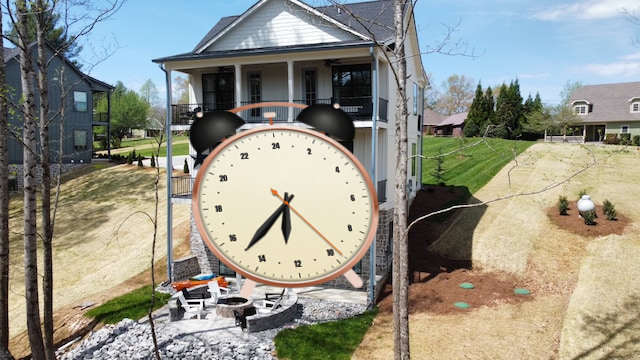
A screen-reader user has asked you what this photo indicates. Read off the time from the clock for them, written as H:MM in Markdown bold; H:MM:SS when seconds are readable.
**12:37:24**
